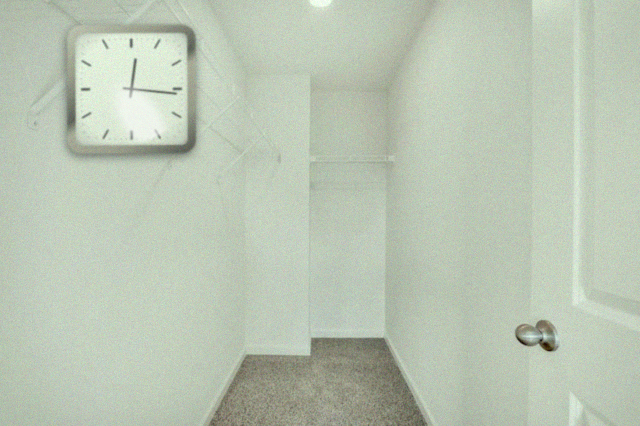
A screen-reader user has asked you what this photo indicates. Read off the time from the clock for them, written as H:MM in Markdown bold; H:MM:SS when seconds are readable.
**12:16**
